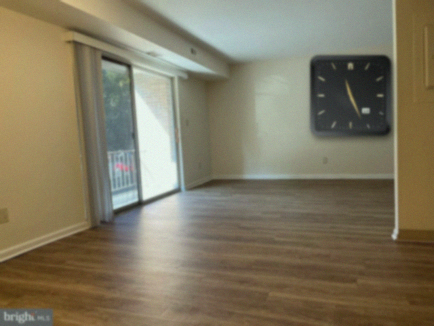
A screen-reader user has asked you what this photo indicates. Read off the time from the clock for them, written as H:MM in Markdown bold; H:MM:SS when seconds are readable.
**11:26**
